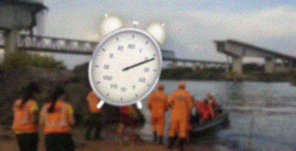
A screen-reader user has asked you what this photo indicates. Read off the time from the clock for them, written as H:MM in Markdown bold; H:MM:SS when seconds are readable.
**2:11**
